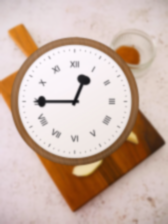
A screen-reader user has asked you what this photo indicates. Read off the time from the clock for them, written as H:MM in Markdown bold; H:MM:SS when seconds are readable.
**12:45**
